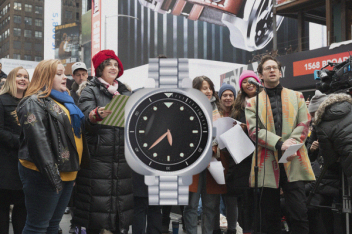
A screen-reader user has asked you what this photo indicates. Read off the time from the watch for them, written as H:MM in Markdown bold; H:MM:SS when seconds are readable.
**5:38**
